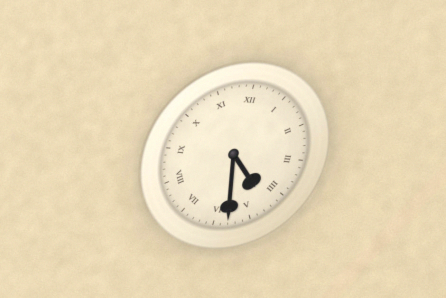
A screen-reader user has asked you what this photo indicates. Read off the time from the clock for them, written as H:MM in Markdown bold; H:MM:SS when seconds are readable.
**4:28**
